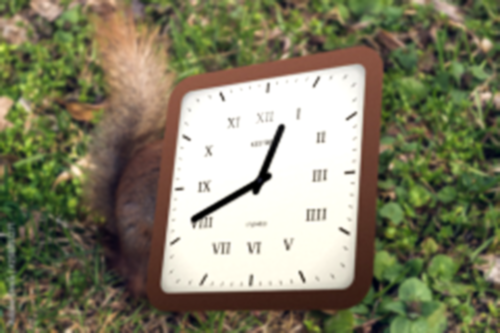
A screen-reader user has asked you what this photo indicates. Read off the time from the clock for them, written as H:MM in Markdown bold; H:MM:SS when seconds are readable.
**12:41**
